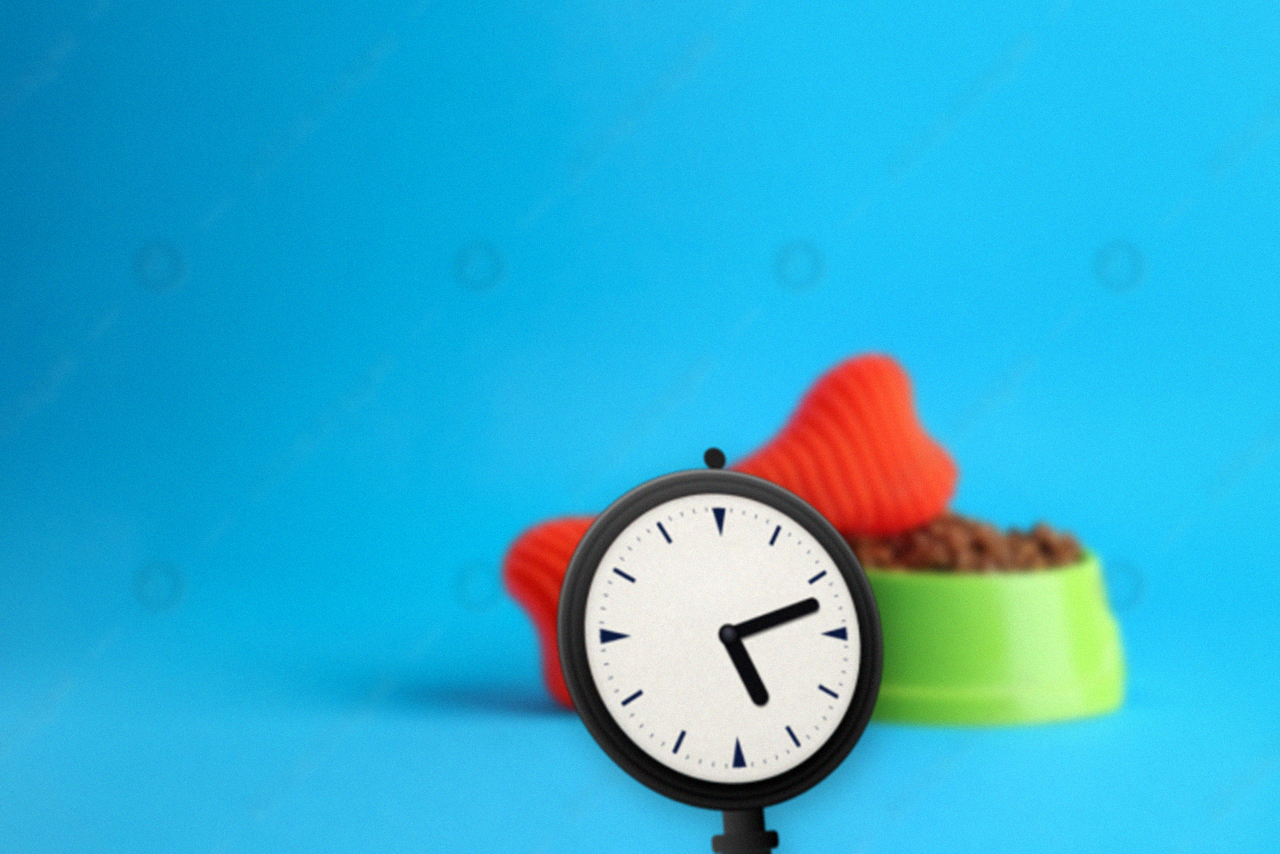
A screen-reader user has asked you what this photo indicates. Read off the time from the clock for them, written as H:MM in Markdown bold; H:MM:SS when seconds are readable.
**5:12**
